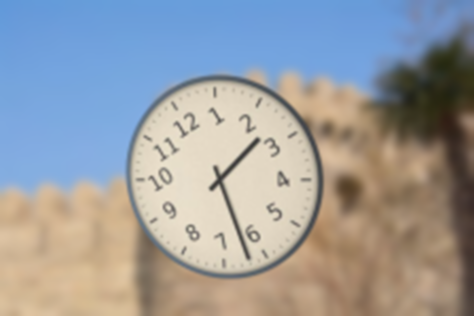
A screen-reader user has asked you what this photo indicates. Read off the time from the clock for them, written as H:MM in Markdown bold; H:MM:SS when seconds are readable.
**2:32**
